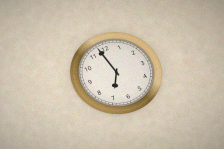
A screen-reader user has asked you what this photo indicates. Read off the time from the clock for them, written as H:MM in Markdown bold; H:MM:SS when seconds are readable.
**6:58**
